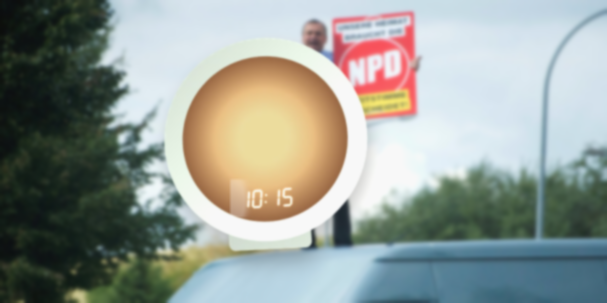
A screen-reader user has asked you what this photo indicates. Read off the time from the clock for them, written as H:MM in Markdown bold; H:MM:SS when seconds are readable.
**10:15**
